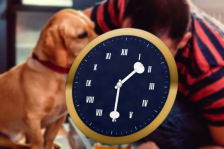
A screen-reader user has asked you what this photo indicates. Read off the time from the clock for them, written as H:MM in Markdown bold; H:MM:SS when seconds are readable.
**1:30**
